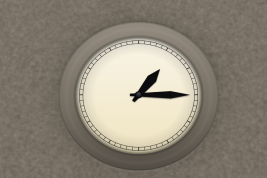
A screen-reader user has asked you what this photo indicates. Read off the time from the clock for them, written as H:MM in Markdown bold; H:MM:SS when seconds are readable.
**1:15**
